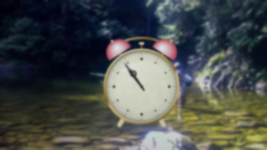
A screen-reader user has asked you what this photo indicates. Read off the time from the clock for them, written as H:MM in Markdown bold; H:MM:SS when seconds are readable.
**10:54**
